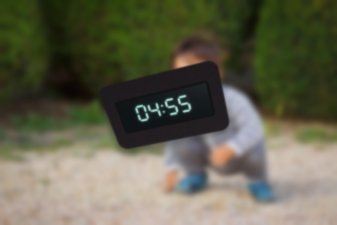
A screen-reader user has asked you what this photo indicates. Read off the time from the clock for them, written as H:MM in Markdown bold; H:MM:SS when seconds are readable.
**4:55**
